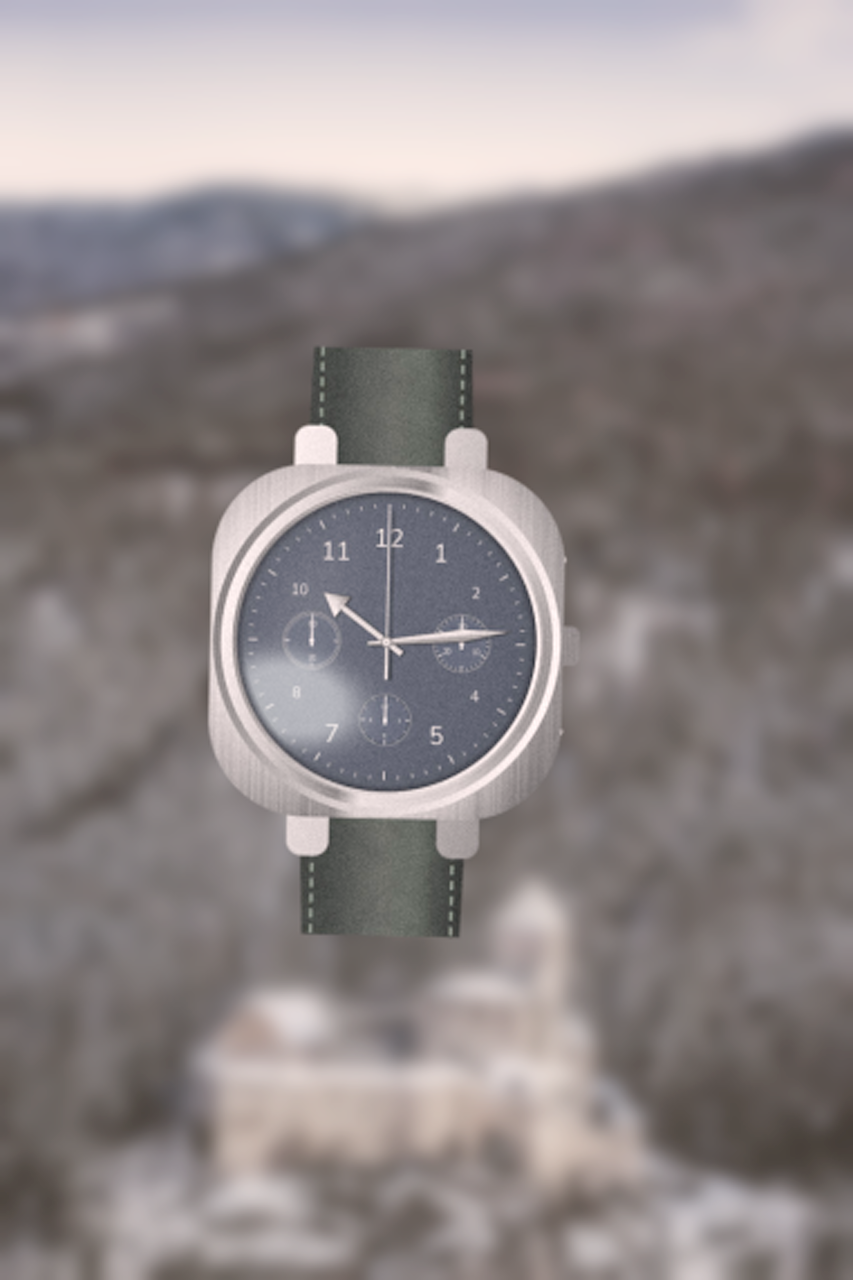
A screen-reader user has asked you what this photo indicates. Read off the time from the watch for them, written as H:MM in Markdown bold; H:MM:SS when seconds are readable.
**10:14**
